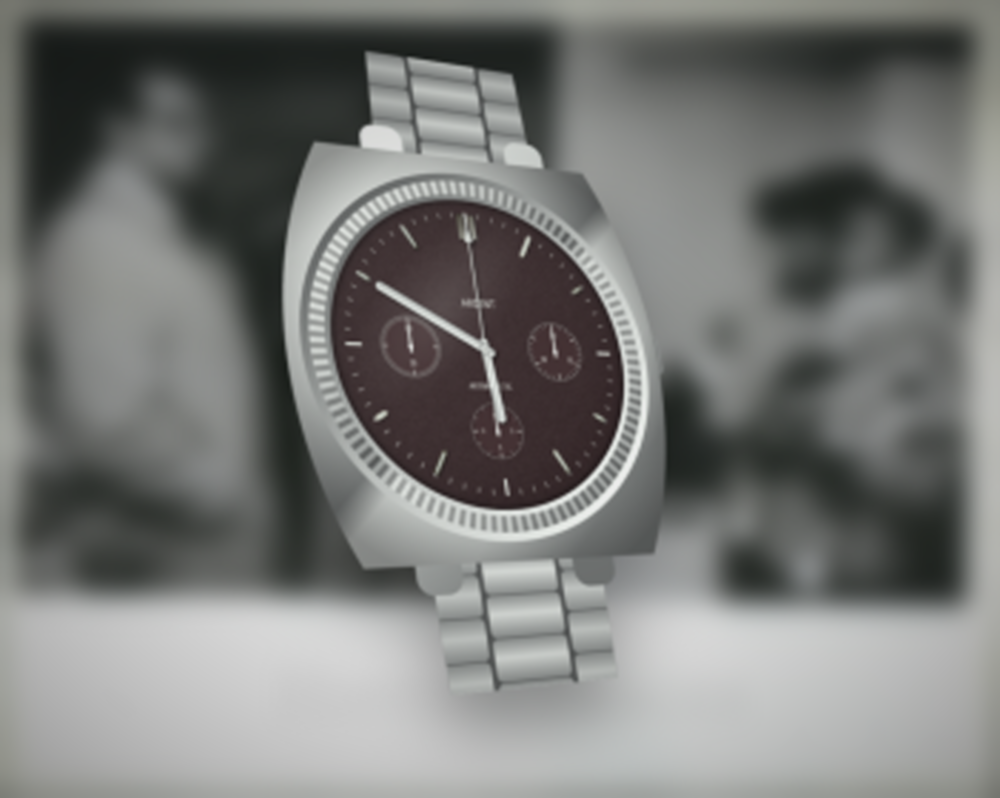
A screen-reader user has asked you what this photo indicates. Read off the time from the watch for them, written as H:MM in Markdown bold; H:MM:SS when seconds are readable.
**5:50**
